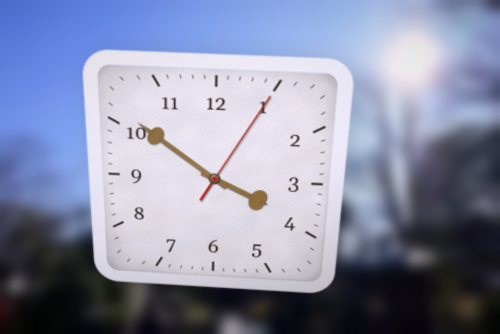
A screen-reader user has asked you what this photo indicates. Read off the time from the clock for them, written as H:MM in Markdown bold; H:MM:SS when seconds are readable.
**3:51:05**
